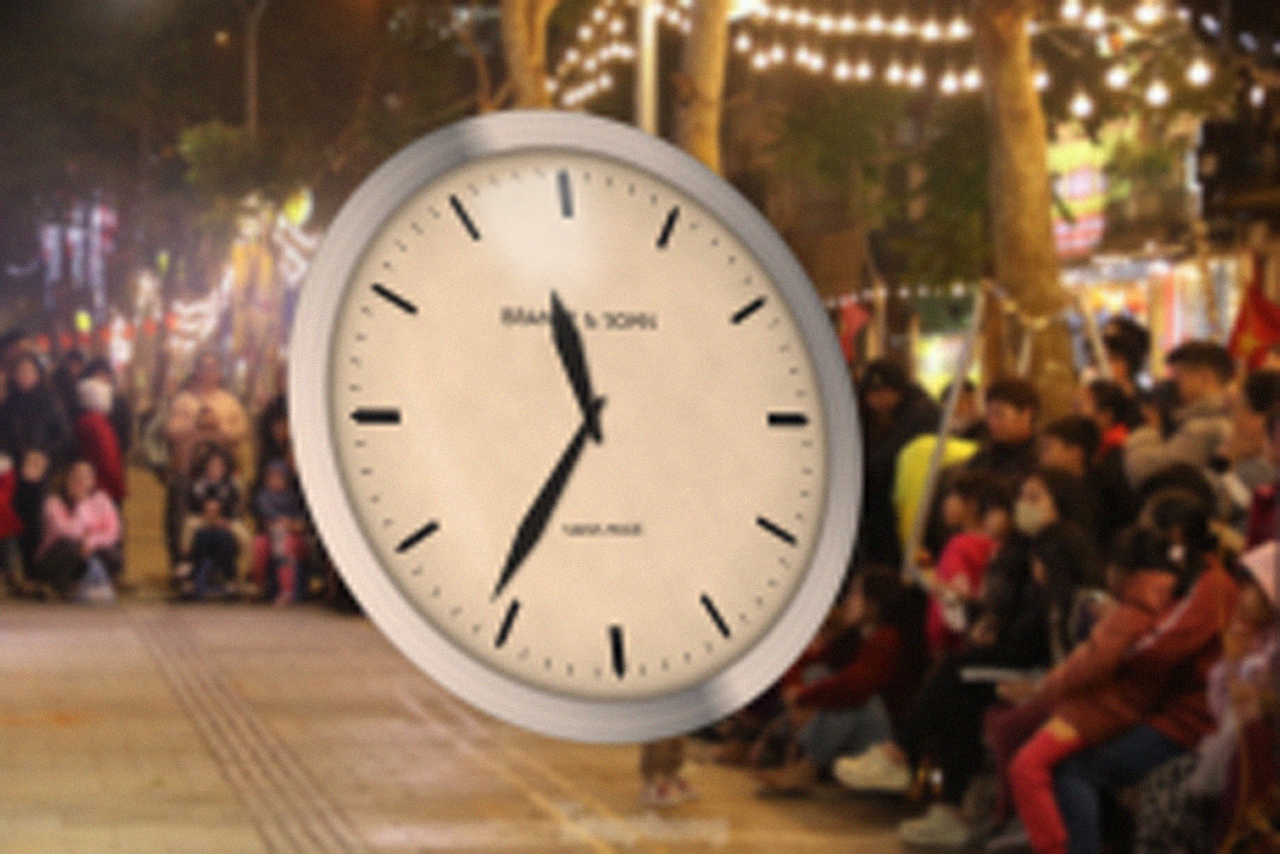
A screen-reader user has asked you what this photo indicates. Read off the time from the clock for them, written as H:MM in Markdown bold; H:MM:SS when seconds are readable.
**11:36**
